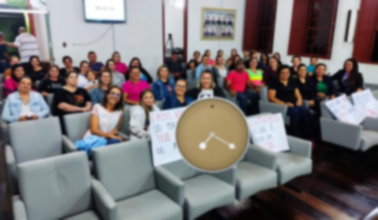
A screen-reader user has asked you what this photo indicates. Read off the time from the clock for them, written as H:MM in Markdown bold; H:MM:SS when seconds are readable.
**7:20**
